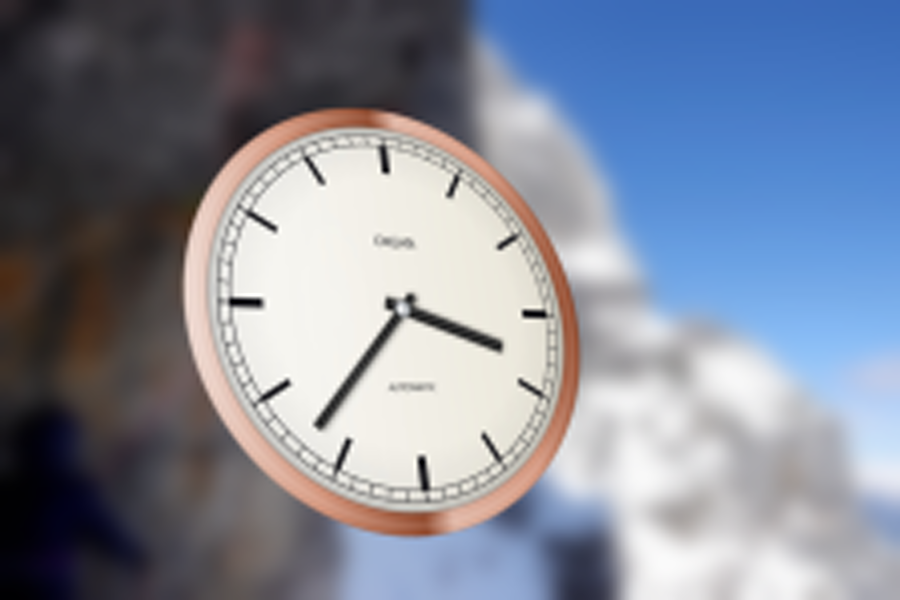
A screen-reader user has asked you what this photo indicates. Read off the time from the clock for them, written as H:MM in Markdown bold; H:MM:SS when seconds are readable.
**3:37**
